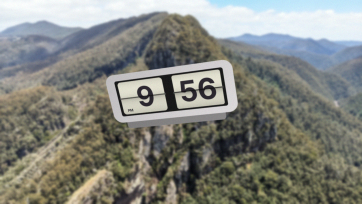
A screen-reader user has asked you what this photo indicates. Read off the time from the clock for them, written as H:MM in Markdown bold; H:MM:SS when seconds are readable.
**9:56**
